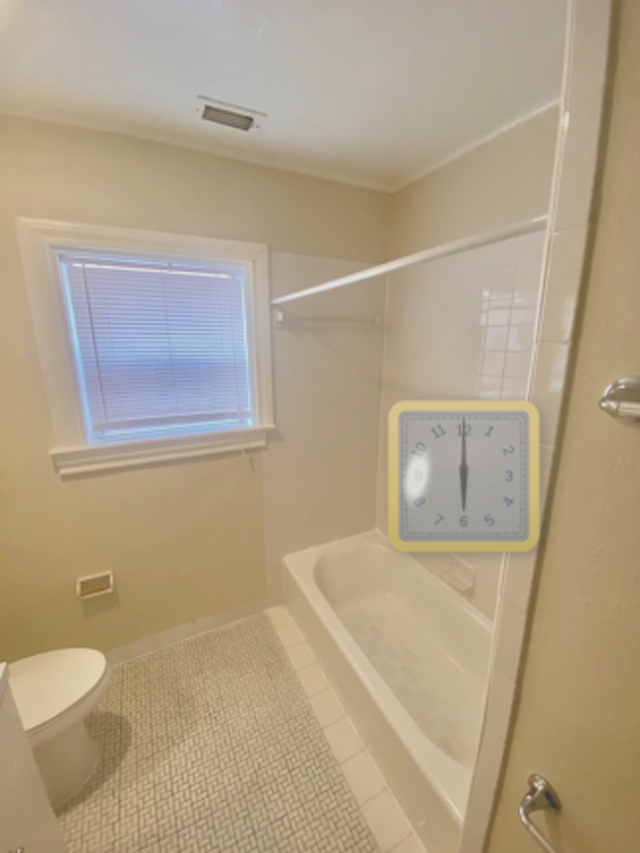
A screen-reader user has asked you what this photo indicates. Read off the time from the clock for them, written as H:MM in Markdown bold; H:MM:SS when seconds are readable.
**6:00**
